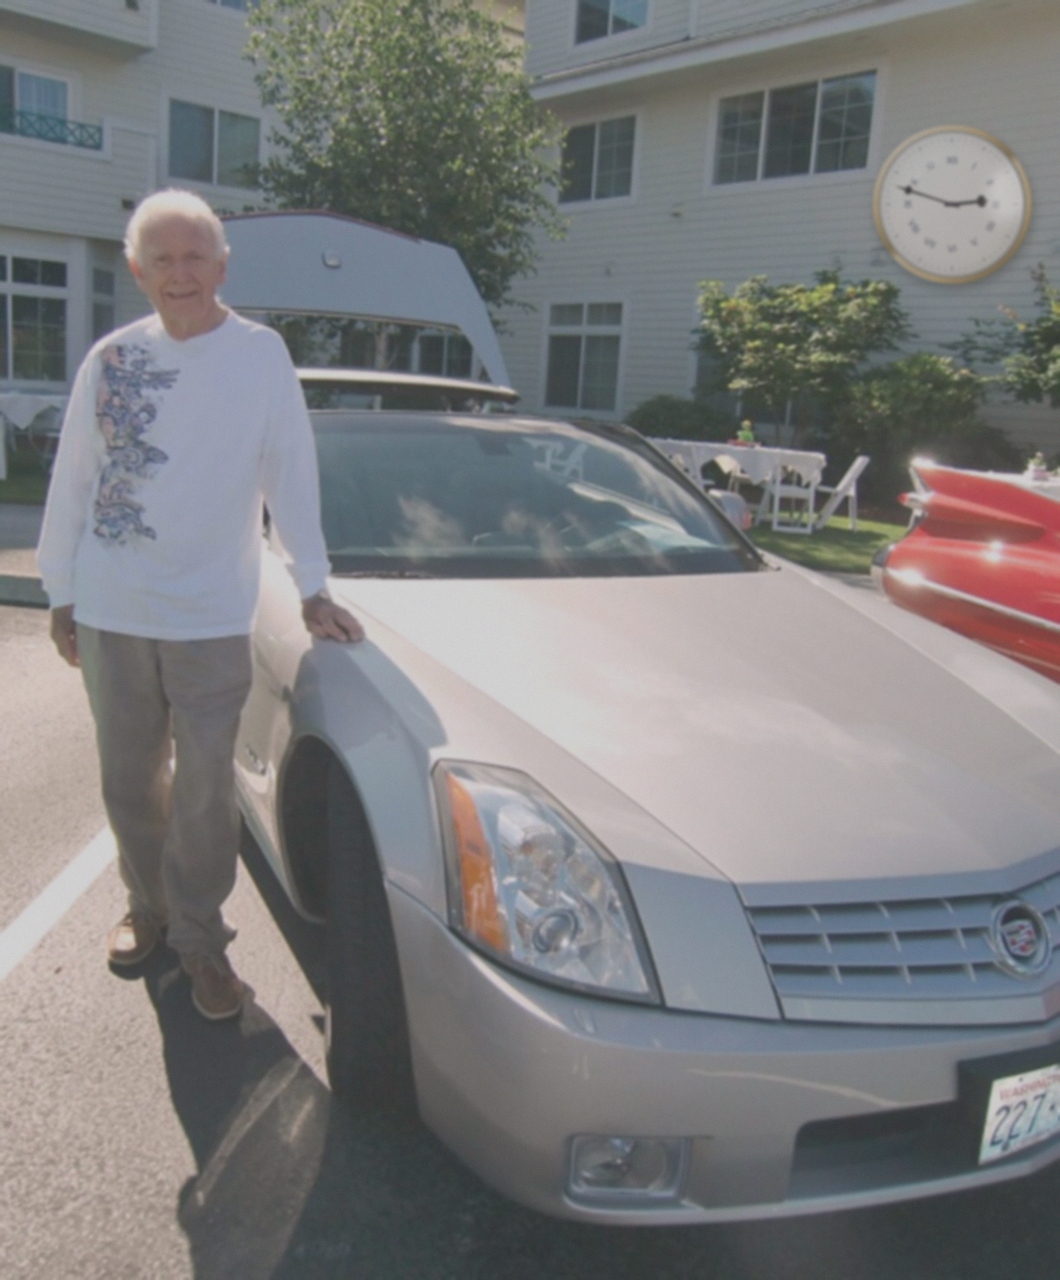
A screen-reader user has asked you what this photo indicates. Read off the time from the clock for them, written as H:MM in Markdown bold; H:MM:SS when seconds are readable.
**2:48**
